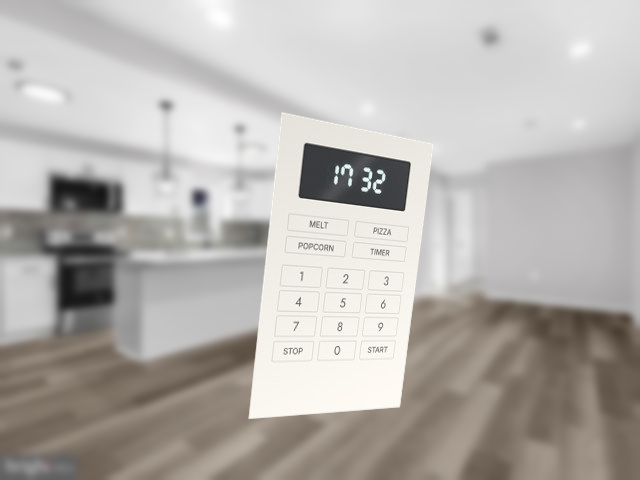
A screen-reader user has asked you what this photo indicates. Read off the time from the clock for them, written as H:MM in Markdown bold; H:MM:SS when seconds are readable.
**17:32**
